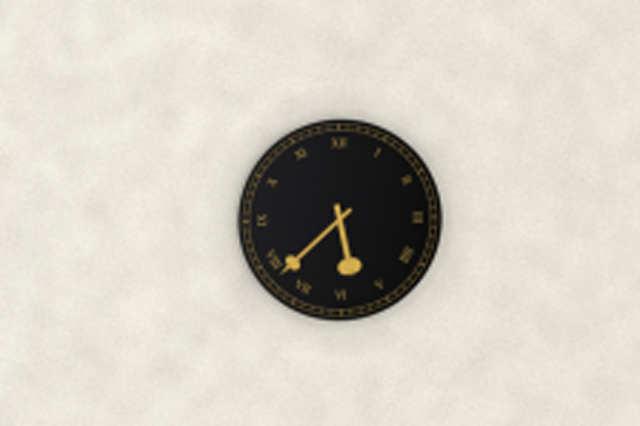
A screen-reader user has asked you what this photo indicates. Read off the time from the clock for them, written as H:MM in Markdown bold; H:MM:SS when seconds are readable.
**5:38**
